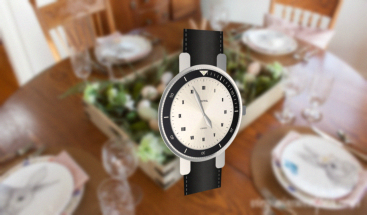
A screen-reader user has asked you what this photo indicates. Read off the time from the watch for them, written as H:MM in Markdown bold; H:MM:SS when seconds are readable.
**4:56**
